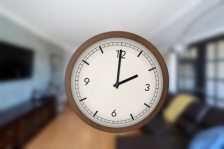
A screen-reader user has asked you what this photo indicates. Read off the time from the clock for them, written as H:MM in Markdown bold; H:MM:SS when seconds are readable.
**2:00**
